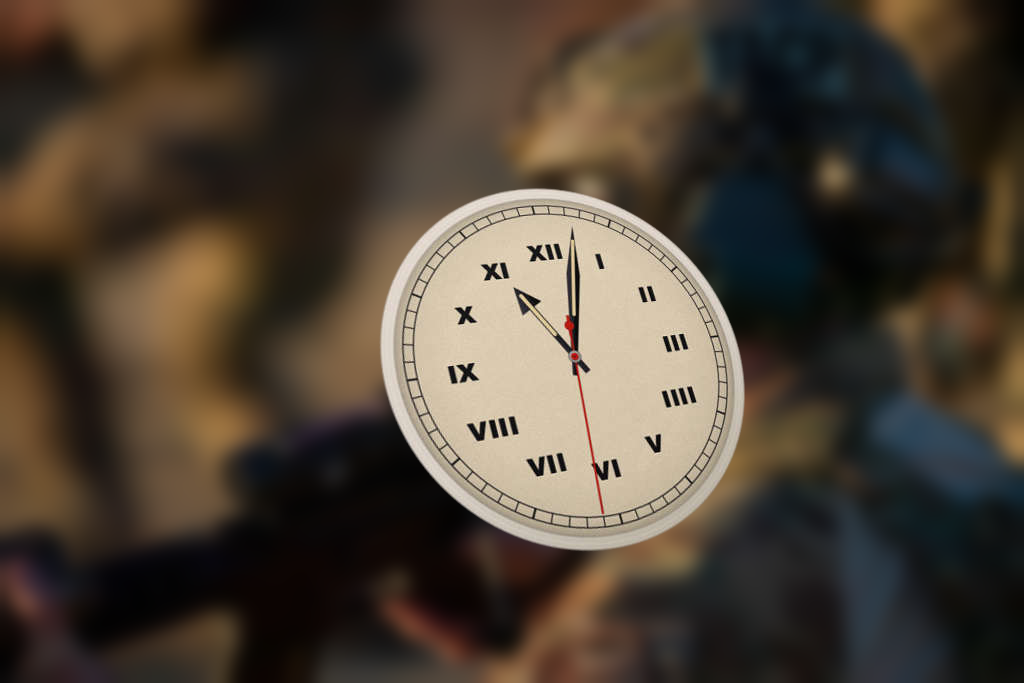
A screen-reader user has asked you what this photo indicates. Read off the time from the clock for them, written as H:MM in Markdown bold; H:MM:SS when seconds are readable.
**11:02:31**
